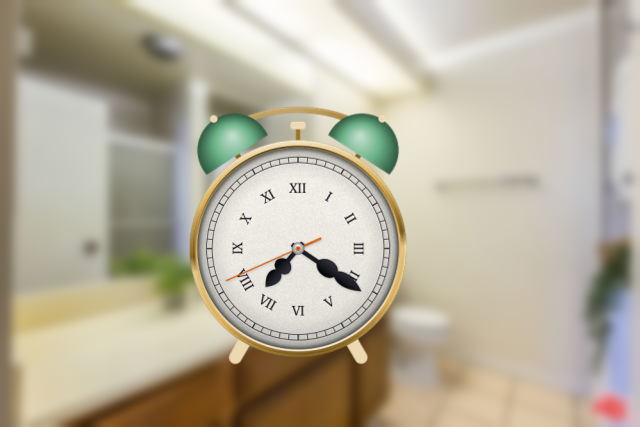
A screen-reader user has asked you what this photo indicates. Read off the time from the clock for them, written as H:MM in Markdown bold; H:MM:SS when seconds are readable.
**7:20:41**
